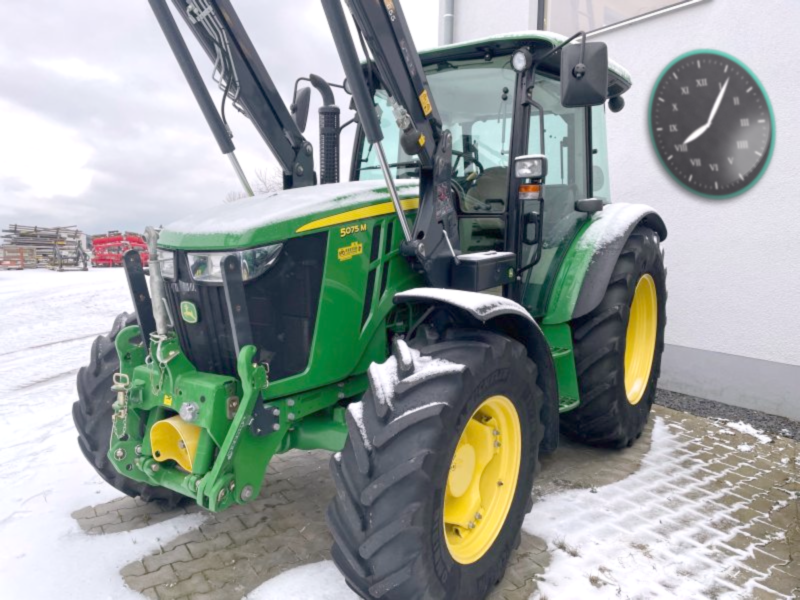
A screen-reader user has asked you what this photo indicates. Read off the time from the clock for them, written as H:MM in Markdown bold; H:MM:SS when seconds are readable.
**8:06**
